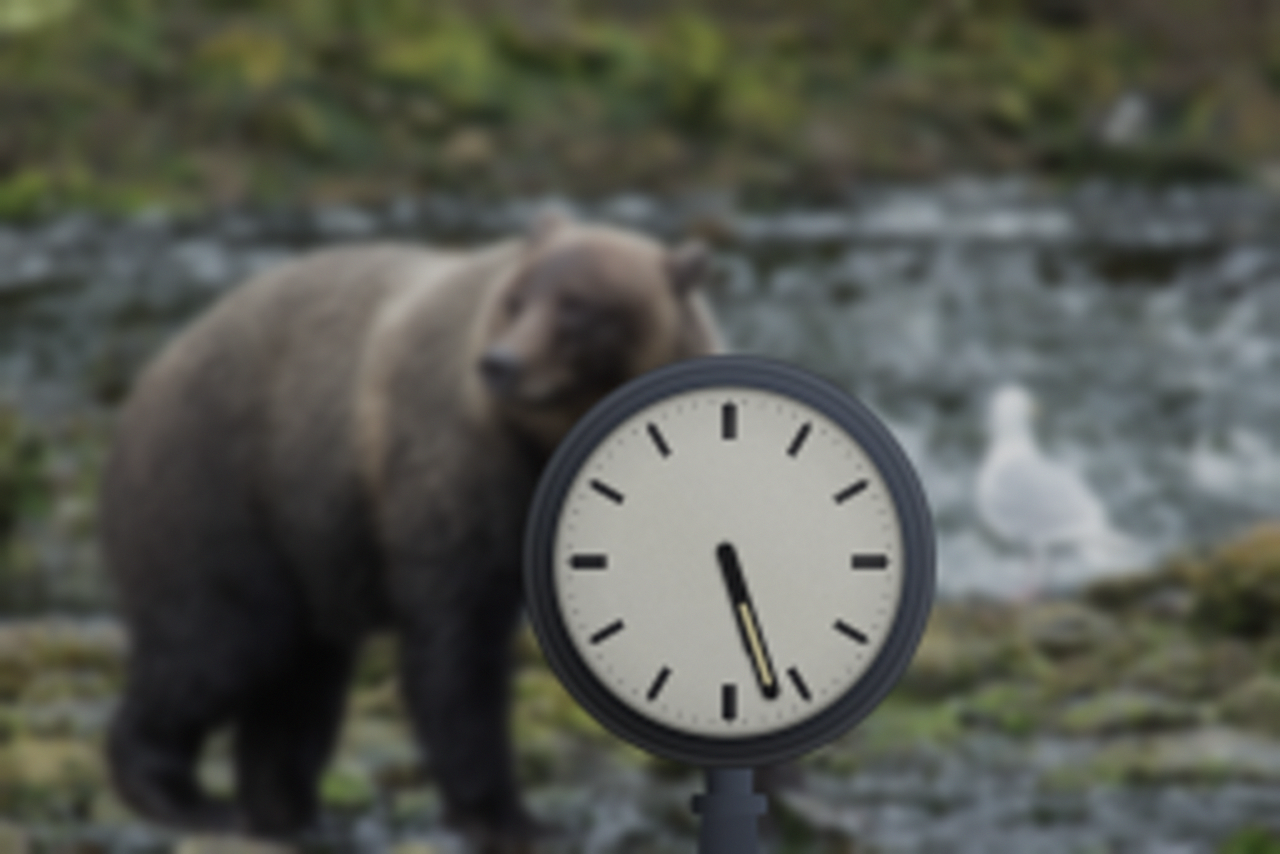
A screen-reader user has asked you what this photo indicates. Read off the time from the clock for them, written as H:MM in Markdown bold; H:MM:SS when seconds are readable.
**5:27**
